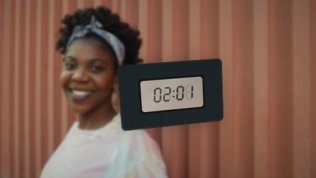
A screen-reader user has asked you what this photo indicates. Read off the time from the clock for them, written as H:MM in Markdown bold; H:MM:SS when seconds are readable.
**2:01**
